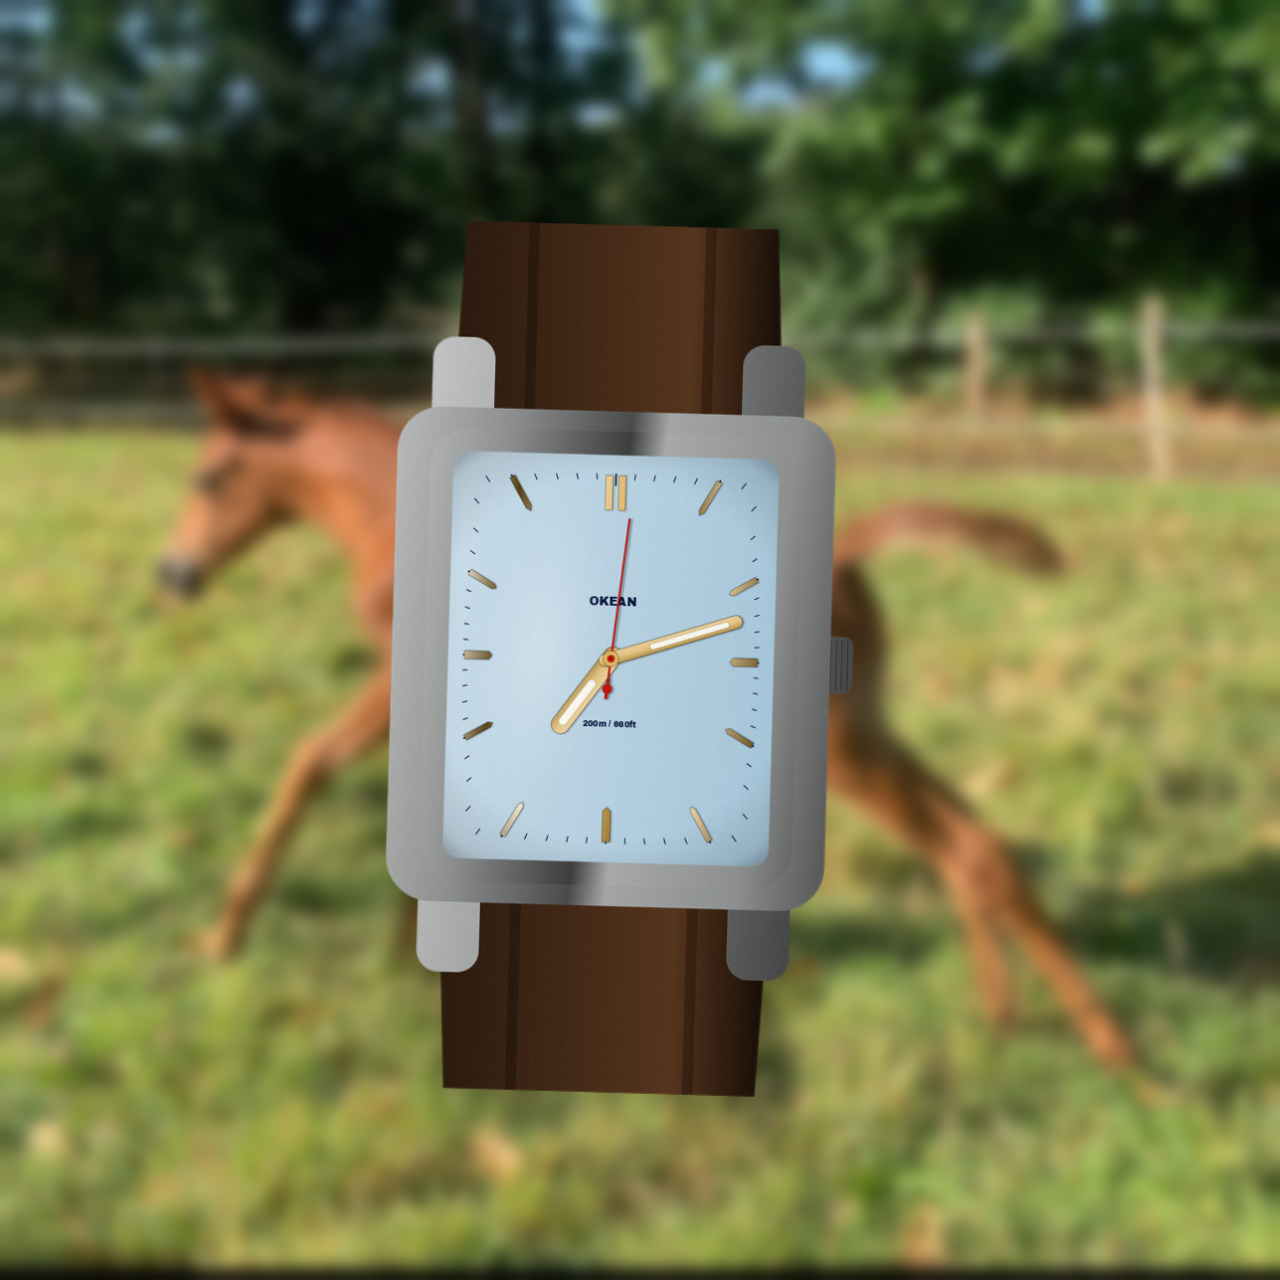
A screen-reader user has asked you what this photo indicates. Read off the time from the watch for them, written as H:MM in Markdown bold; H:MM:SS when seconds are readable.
**7:12:01**
